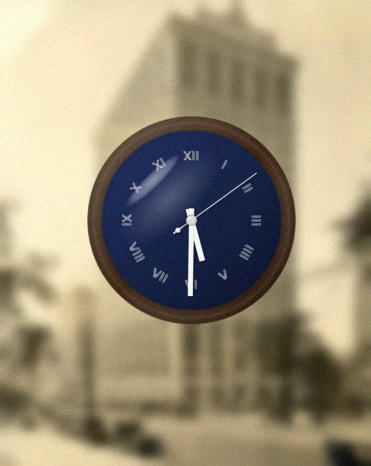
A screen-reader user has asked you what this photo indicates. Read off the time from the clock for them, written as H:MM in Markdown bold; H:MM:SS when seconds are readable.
**5:30:09**
